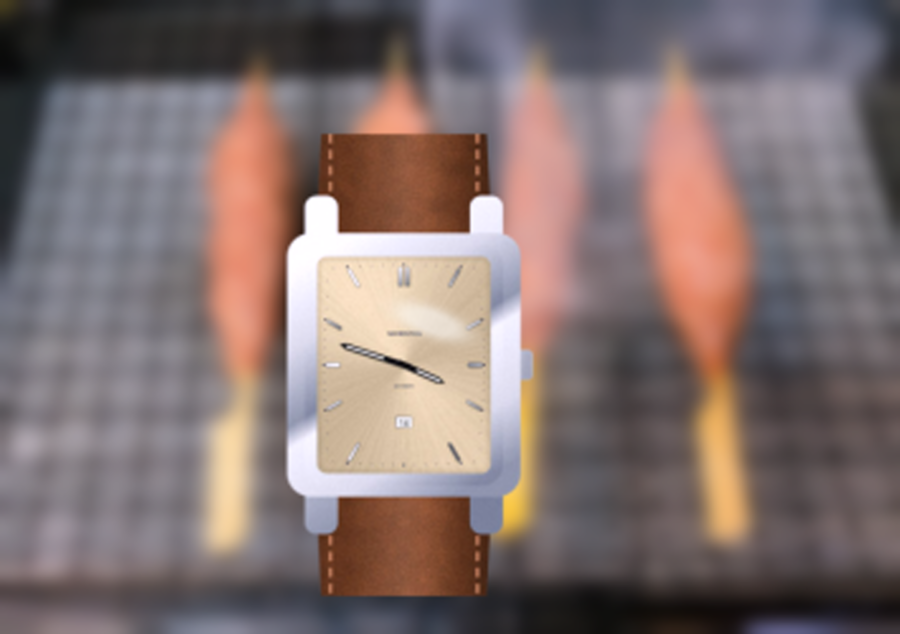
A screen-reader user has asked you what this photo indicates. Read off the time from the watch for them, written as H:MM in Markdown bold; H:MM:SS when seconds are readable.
**3:48**
